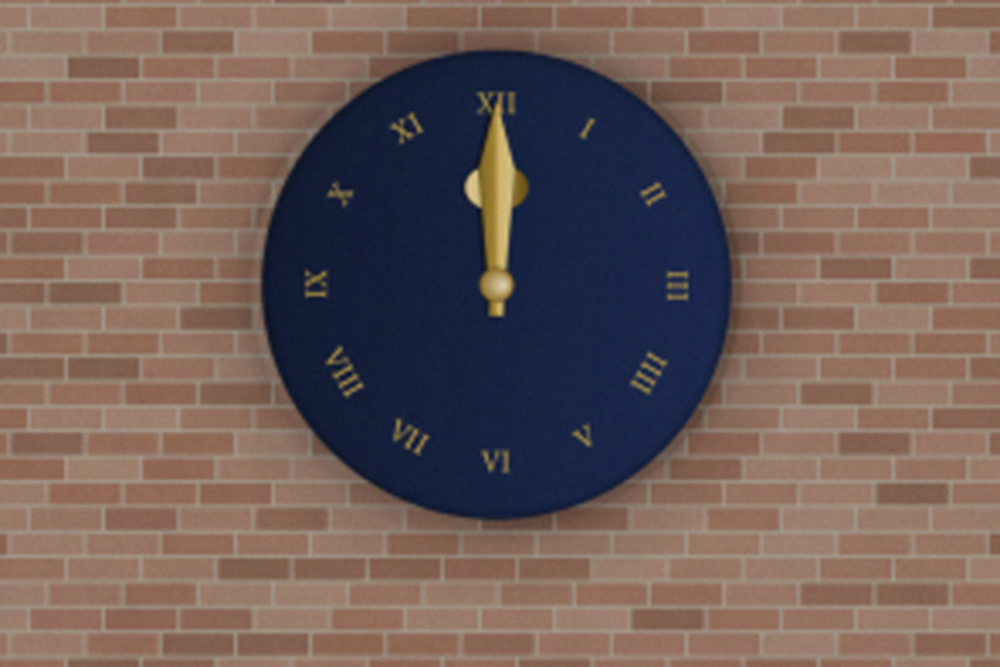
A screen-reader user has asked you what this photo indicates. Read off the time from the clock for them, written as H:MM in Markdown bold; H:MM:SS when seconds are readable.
**12:00**
